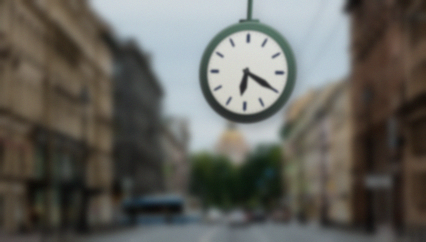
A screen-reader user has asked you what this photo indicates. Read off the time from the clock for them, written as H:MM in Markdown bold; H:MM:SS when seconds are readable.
**6:20**
